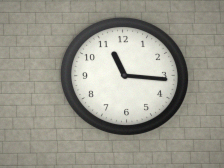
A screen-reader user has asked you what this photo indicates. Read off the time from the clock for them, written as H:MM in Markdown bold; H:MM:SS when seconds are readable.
**11:16**
